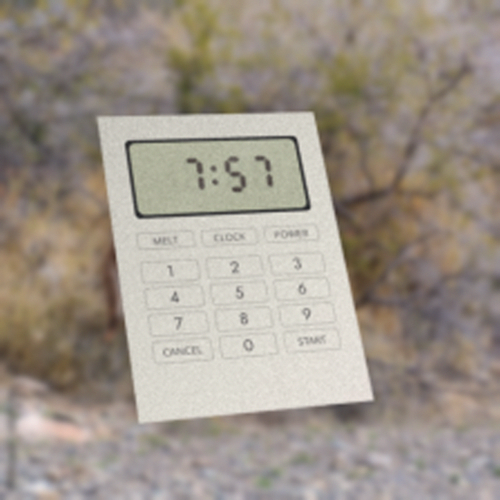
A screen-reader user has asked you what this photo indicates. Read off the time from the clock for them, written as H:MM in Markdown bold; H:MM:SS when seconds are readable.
**7:57**
